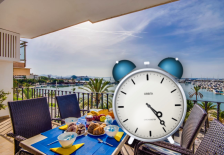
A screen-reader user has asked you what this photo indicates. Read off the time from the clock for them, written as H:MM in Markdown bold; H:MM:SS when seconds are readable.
**4:24**
